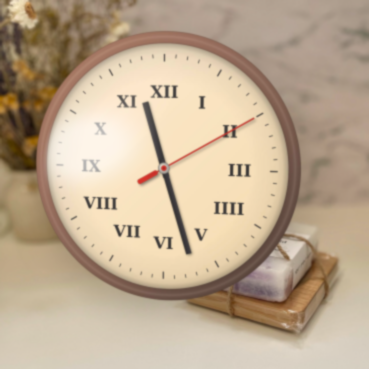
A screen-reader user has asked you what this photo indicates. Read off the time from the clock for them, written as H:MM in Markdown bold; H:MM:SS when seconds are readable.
**11:27:10**
